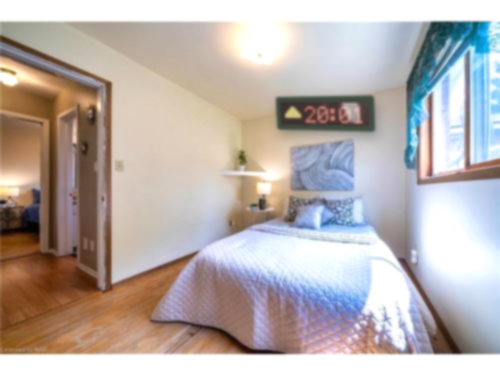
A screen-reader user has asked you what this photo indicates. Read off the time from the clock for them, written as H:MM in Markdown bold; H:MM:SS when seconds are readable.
**20:01**
